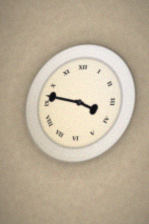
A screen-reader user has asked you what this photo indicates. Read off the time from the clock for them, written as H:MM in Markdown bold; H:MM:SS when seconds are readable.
**3:47**
